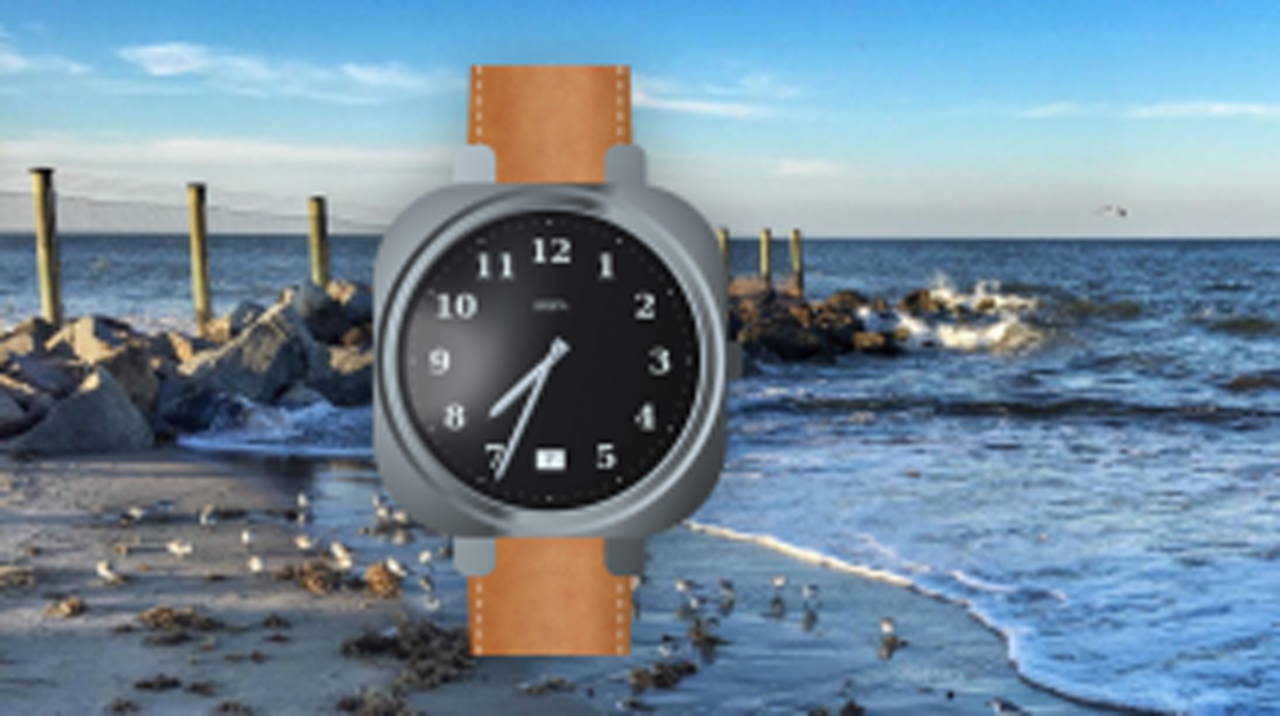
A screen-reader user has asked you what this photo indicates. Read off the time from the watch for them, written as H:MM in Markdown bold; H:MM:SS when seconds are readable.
**7:34**
